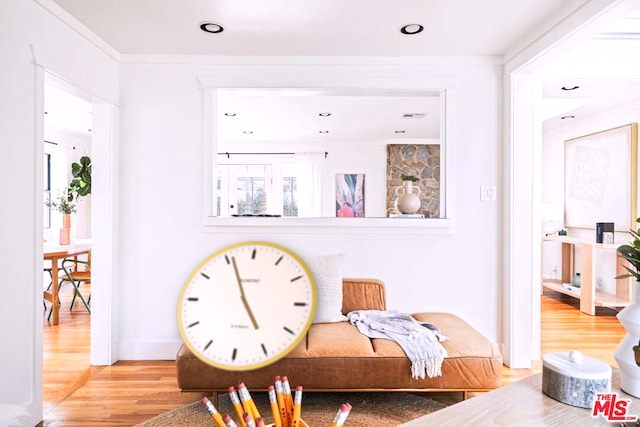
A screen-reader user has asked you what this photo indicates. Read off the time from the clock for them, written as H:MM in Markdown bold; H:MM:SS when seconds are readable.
**4:56**
